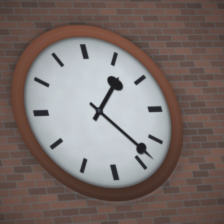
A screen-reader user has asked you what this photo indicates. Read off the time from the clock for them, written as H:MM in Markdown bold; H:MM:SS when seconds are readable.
**1:23**
